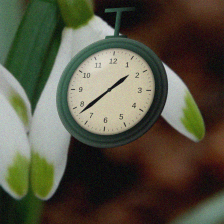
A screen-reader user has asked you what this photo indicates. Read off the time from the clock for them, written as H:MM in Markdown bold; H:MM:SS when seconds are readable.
**1:38**
